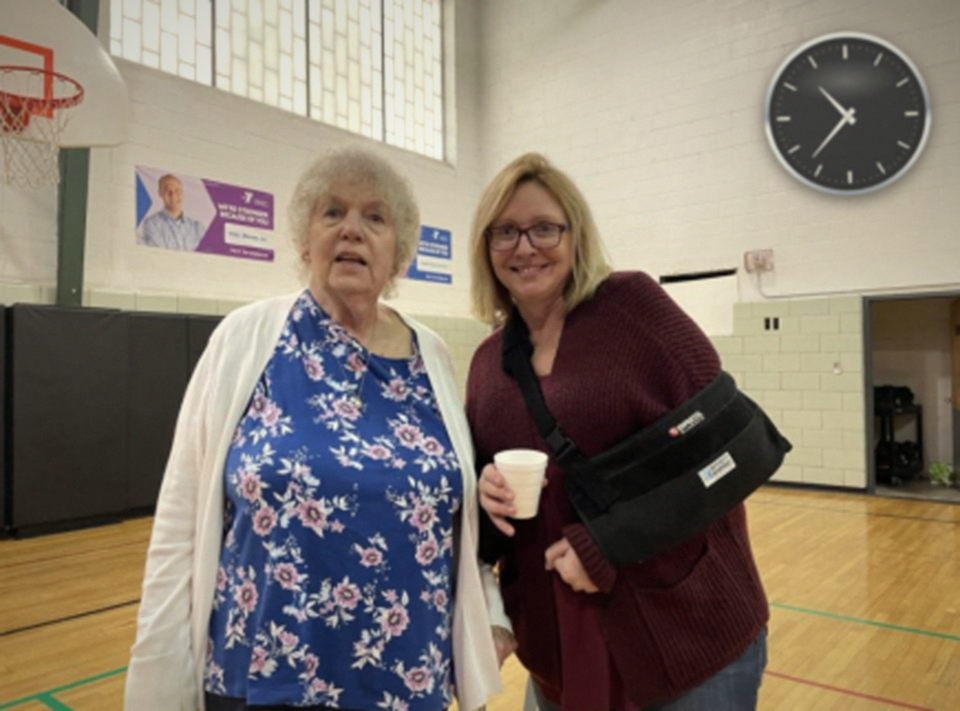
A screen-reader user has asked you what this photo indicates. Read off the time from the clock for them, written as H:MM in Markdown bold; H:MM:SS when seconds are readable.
**10:37**
